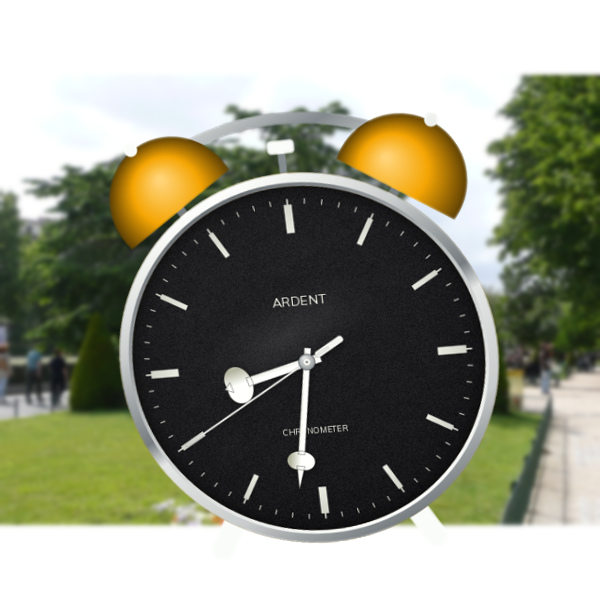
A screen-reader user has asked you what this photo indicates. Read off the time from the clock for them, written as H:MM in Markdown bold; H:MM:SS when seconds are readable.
**8:31:40**
